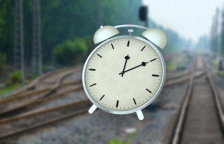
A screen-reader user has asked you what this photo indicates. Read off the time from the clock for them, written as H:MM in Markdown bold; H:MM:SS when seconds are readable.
**12:10**
